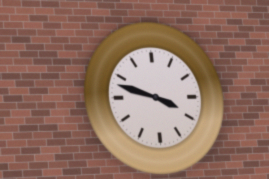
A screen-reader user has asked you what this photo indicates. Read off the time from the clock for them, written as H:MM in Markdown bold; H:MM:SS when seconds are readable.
**3:48**
